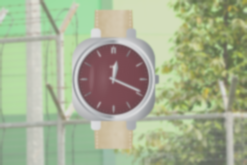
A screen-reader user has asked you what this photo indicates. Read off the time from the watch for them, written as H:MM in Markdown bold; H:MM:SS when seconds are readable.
**12:19**
